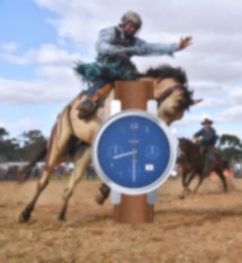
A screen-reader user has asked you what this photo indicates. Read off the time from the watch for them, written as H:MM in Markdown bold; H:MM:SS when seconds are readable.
**8:30**
